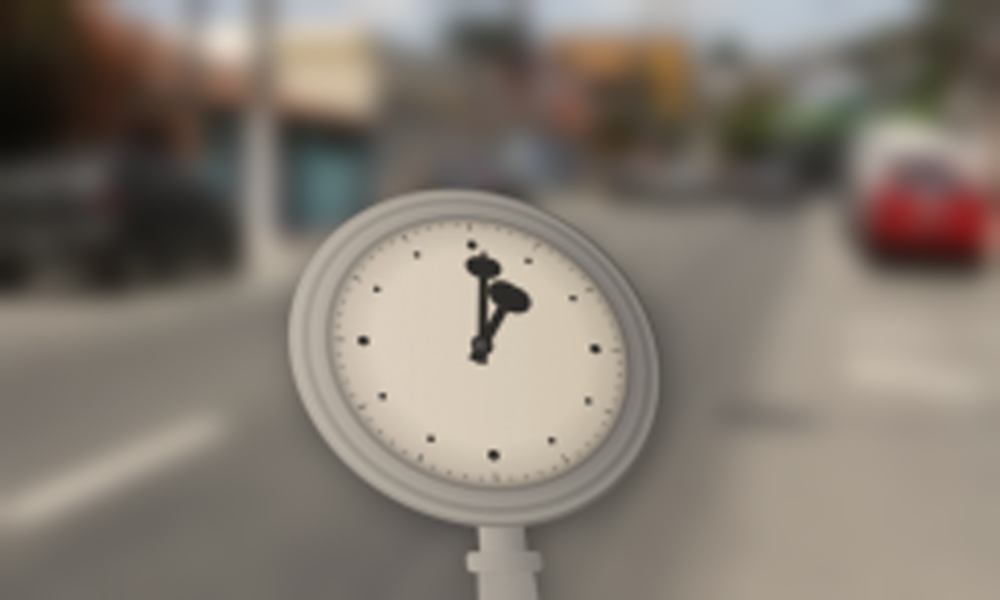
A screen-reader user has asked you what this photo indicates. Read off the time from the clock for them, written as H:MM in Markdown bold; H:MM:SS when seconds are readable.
**1:01**
